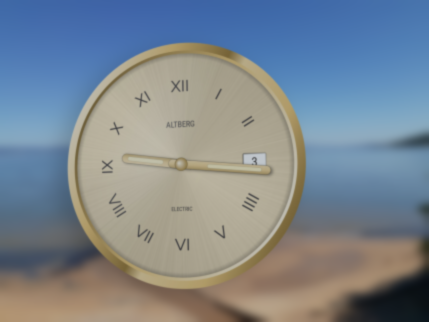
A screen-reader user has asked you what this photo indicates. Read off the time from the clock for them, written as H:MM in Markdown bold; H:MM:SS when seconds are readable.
**9:16**
